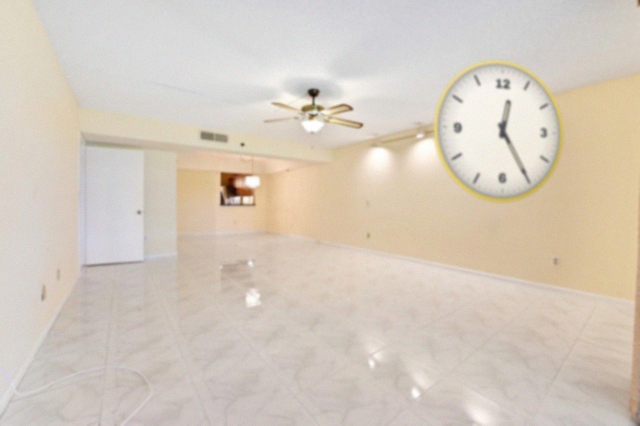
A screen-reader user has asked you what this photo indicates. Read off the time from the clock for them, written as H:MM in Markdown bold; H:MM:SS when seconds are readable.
**12:25**
